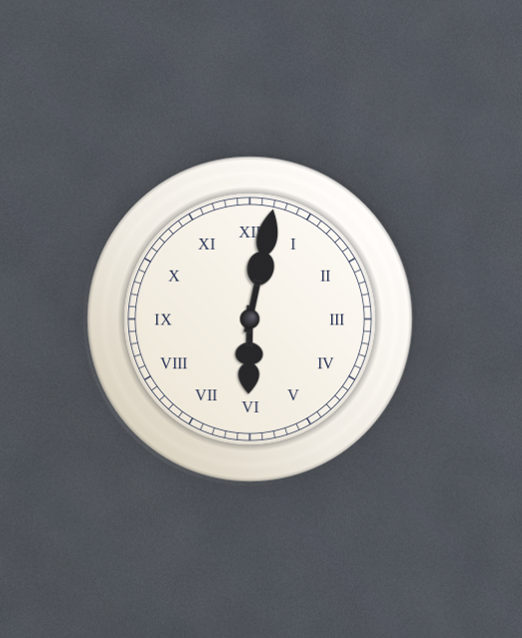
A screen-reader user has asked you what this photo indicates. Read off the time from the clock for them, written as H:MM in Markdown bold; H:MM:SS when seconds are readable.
**6:02**
